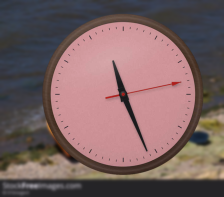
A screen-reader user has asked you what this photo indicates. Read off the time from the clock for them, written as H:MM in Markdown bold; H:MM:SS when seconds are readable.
**11:26:13**
